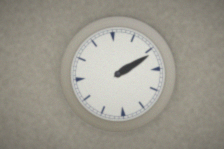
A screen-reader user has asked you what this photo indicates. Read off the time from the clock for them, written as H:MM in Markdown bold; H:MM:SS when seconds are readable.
**2:11**
